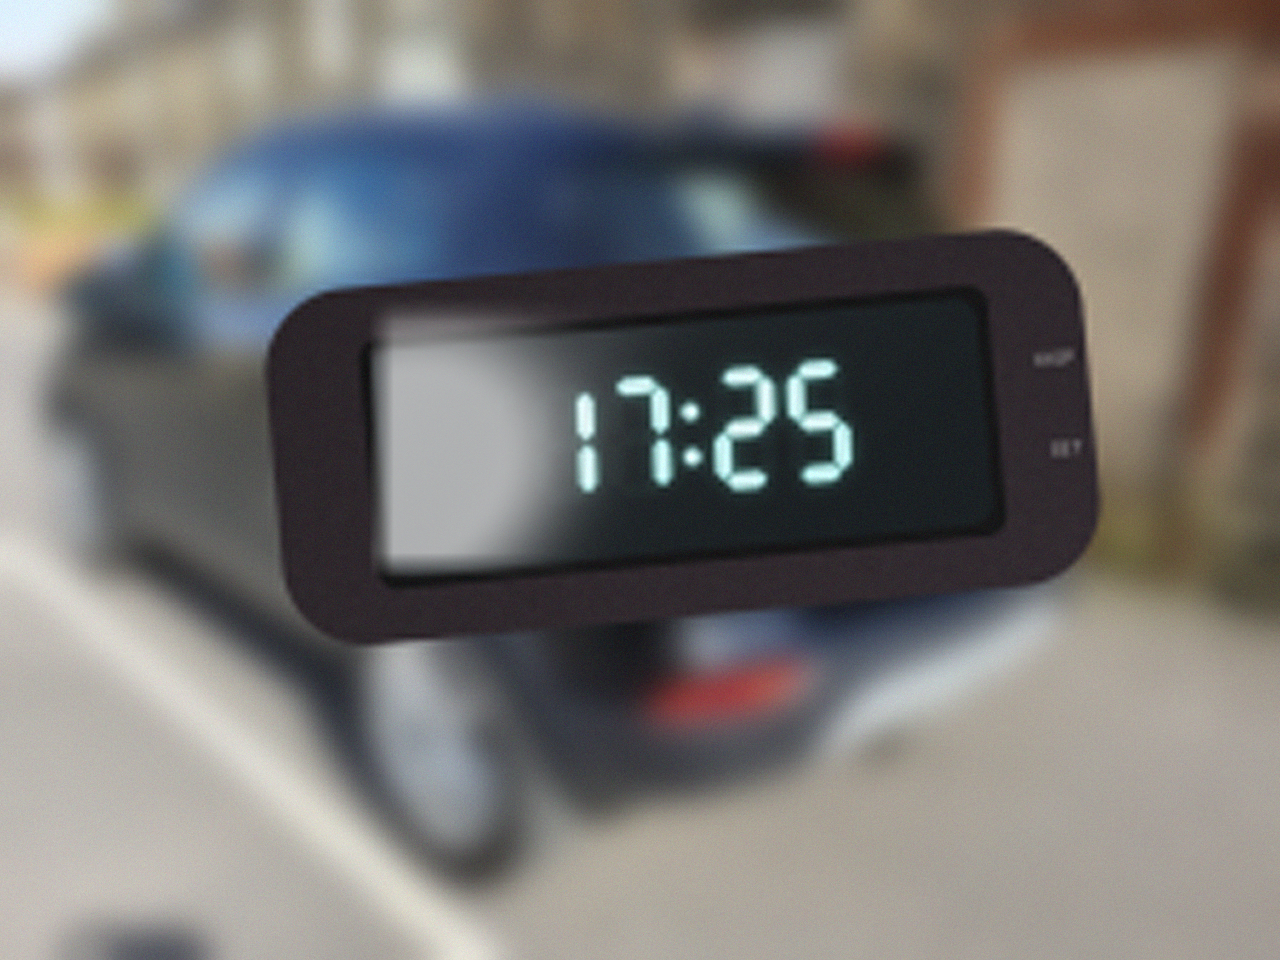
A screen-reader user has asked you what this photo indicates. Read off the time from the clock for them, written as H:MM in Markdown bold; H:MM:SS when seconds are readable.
**17:25**
